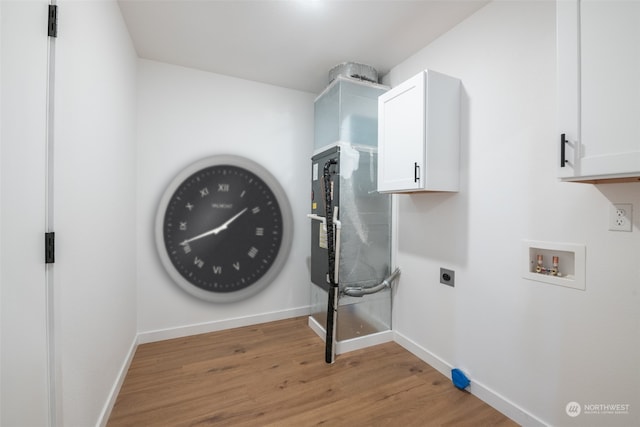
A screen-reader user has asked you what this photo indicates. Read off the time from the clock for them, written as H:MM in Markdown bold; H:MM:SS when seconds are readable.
**1:41**
